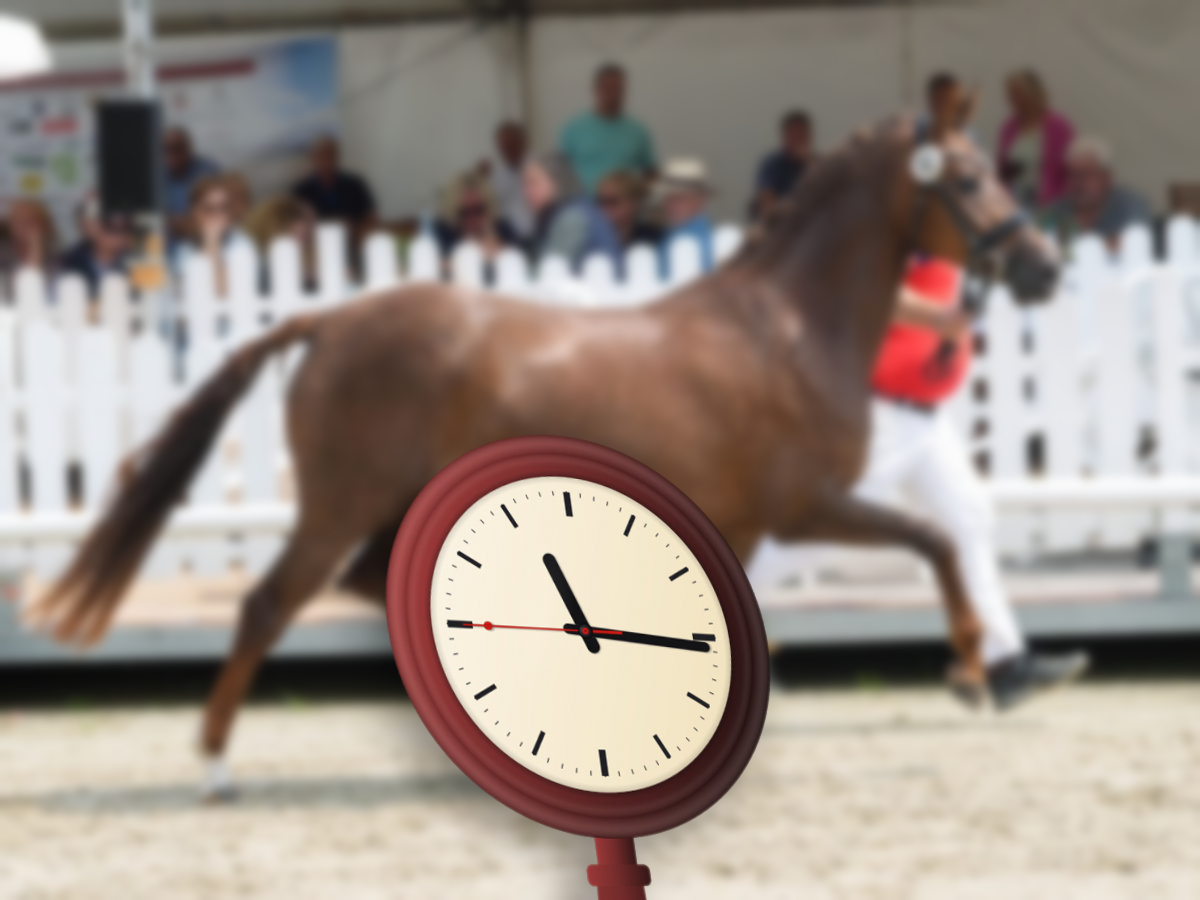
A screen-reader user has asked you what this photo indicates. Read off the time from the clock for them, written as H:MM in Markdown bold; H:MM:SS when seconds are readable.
**11:15:45**
